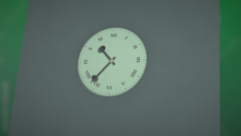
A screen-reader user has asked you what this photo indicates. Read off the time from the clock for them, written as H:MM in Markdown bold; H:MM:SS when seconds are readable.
**10:37**
